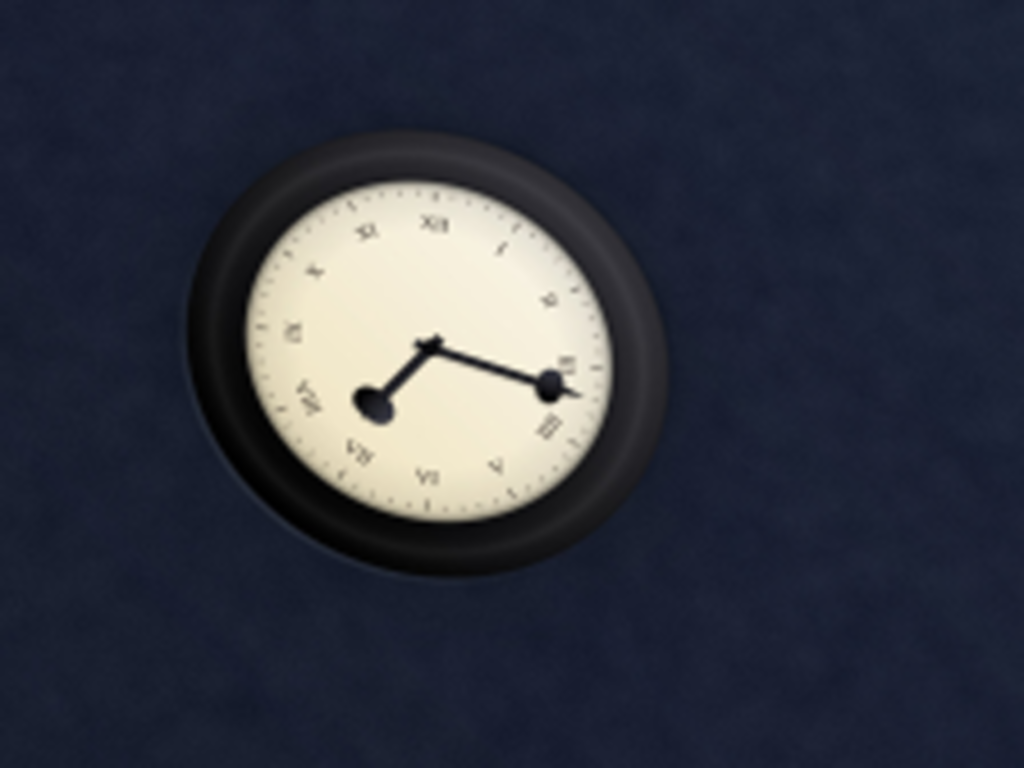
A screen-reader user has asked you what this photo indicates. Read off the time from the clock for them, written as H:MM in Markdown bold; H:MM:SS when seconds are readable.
**7:17**
